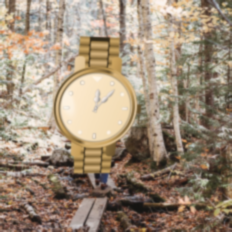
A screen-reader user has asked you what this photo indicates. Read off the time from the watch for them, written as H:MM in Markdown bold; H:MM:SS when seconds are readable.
**12:07**
